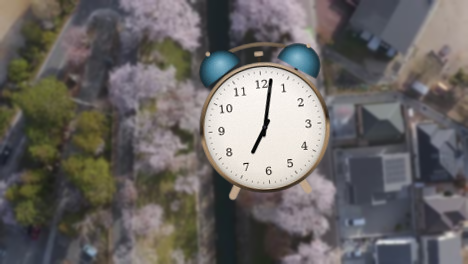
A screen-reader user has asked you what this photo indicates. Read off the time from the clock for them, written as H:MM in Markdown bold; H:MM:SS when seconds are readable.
**7:02**
